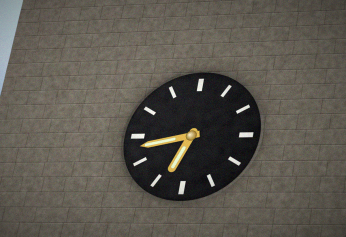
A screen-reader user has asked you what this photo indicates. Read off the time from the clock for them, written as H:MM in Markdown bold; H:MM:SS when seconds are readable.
**6:43**
